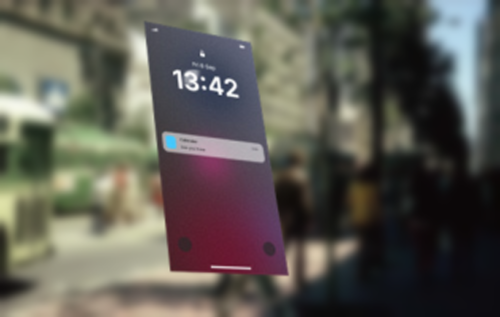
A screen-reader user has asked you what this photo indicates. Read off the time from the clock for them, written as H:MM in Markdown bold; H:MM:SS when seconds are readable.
**13:42**
